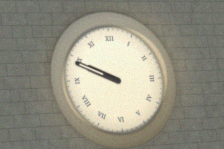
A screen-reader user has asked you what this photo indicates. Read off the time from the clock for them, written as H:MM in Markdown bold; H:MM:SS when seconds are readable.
**9:49**
